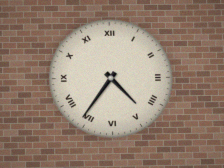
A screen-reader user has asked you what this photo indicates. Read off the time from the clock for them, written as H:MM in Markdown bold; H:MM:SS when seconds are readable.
**4:36**
